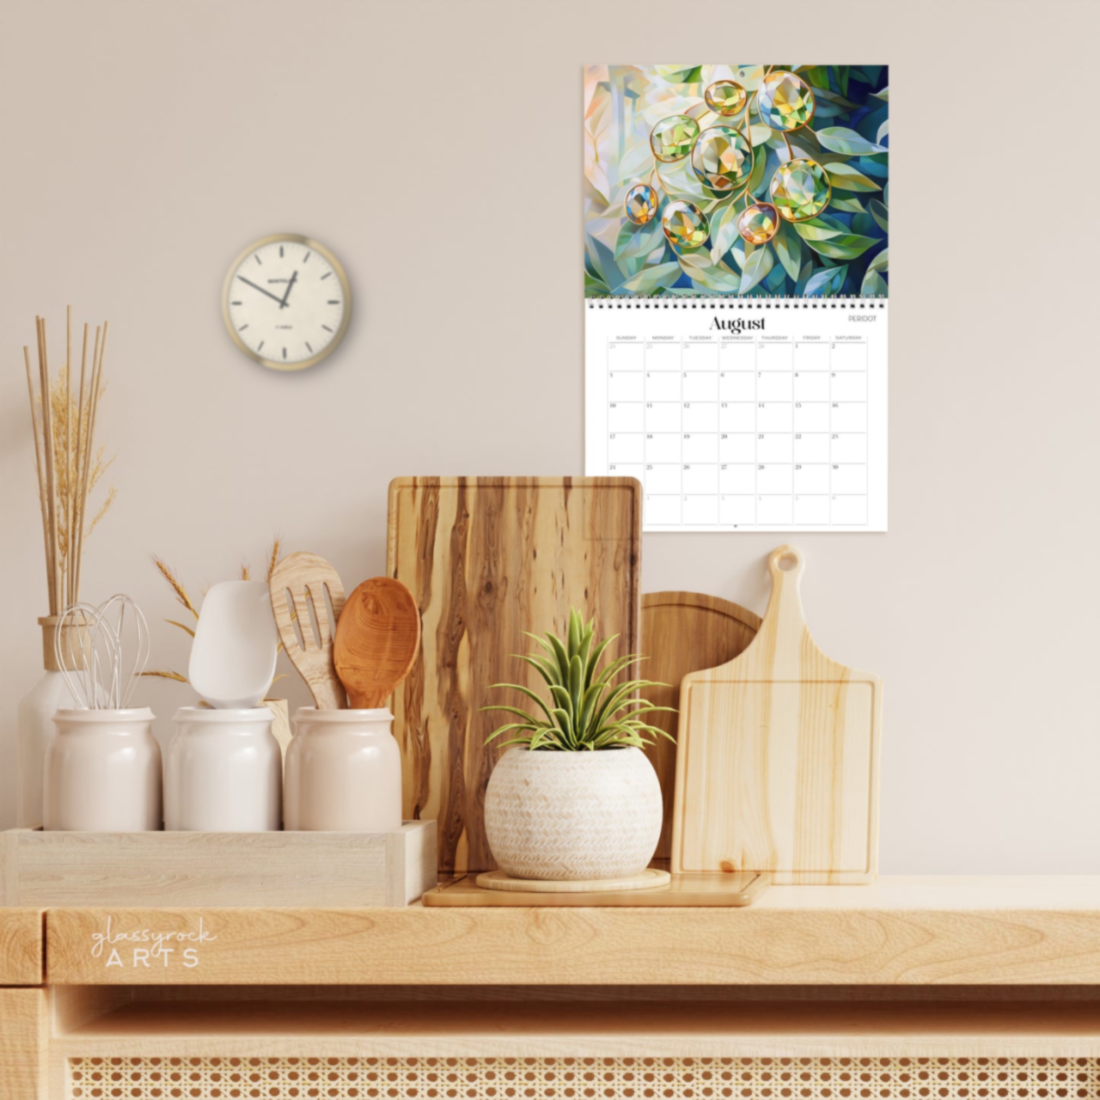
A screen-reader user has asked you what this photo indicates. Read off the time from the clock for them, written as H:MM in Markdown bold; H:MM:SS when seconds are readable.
**12:50**
